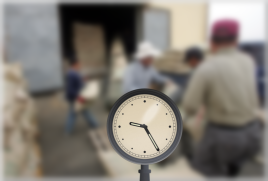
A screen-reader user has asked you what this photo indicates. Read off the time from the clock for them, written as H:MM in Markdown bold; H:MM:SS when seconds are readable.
**9:25**
